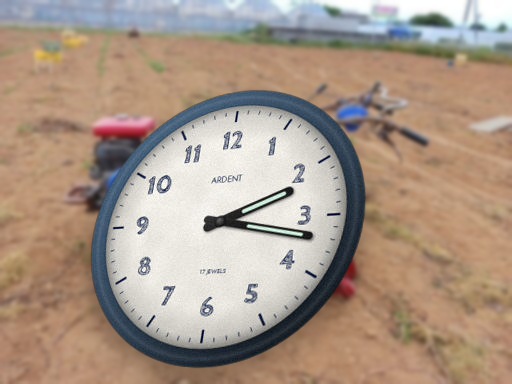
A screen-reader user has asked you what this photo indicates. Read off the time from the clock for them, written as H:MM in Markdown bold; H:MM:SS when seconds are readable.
**2:17**
